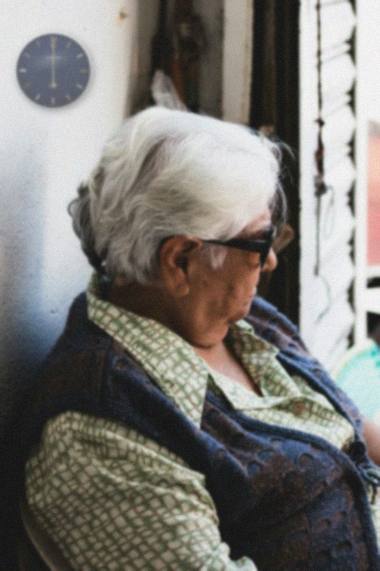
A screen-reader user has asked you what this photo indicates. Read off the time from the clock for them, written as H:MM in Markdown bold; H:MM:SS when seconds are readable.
**6:00**
